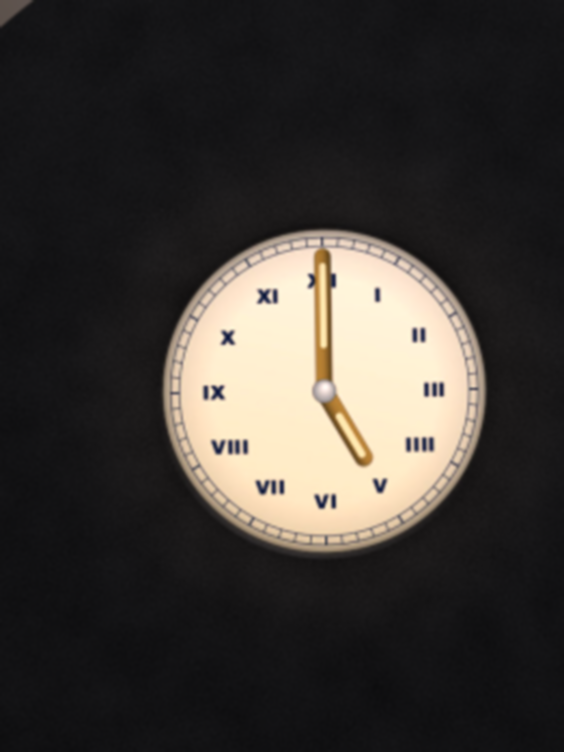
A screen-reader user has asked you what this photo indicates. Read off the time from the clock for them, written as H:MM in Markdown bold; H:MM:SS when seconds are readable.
**5:00**
